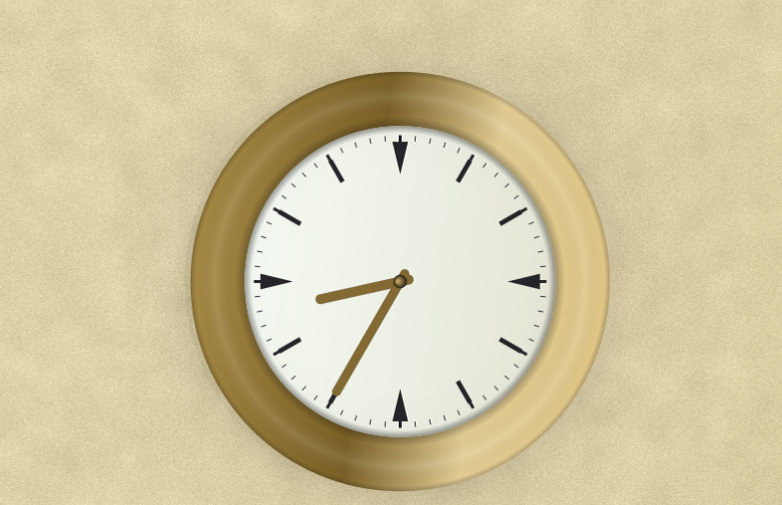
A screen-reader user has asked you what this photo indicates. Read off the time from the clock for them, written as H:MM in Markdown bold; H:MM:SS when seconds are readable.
**8:35**
